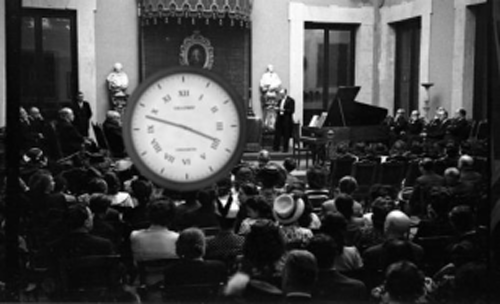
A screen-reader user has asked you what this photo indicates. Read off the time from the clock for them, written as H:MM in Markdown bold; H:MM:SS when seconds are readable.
**3:48**
